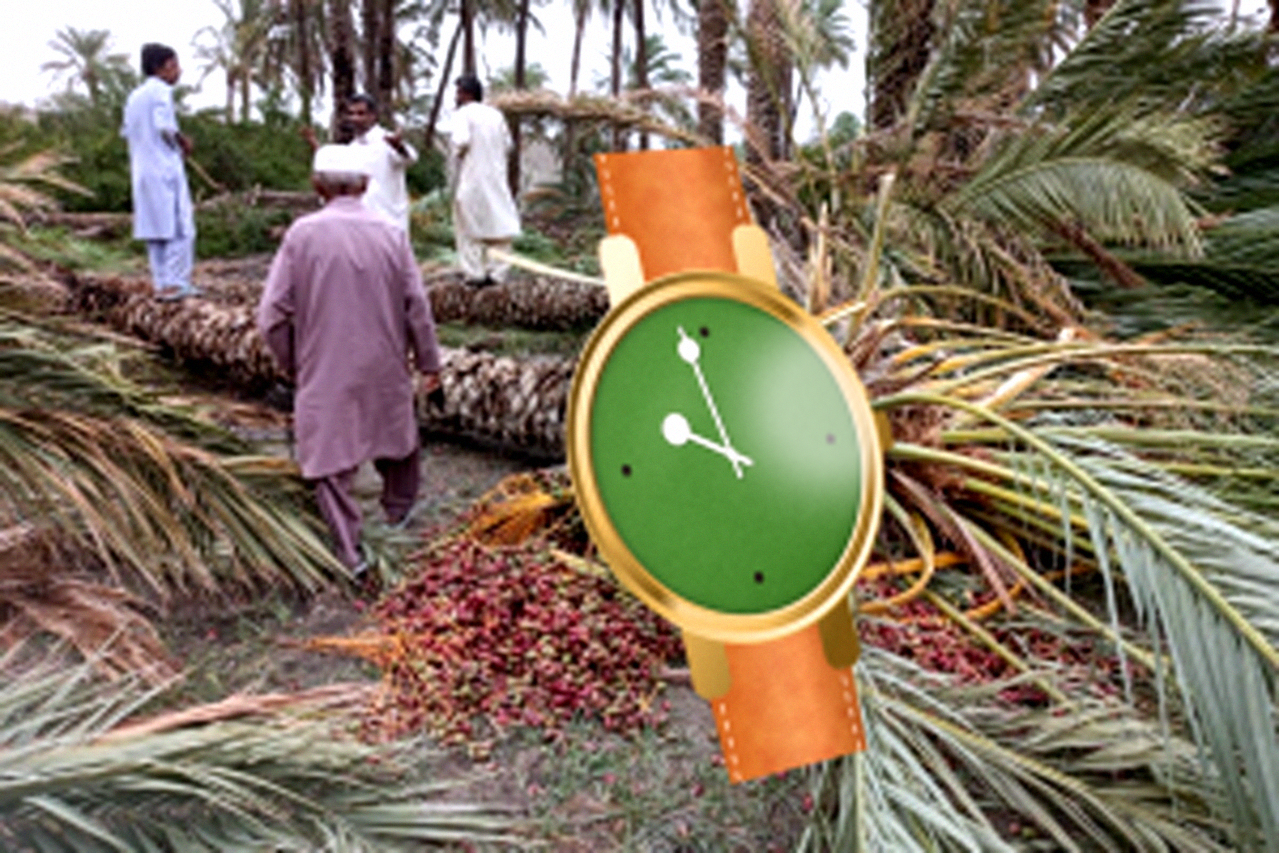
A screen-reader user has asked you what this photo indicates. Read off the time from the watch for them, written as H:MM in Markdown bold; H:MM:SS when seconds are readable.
**9:58**
